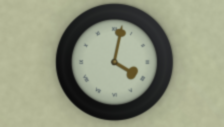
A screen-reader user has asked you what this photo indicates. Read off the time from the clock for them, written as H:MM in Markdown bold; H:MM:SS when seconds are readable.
**4:02**
